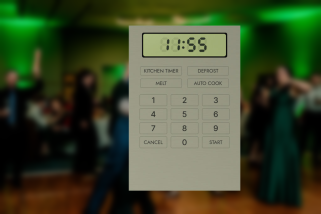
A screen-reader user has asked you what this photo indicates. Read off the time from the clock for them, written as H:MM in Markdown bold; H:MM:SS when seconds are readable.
**11:55**
